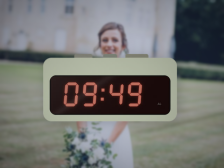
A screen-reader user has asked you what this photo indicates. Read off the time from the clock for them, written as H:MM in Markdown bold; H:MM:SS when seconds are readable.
**9:49**
